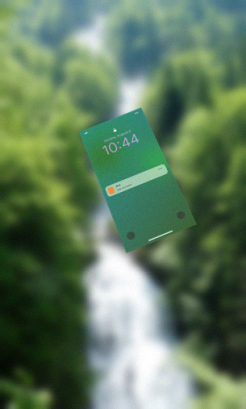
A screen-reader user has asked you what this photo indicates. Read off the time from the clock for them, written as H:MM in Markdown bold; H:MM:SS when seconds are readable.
**10:44**
